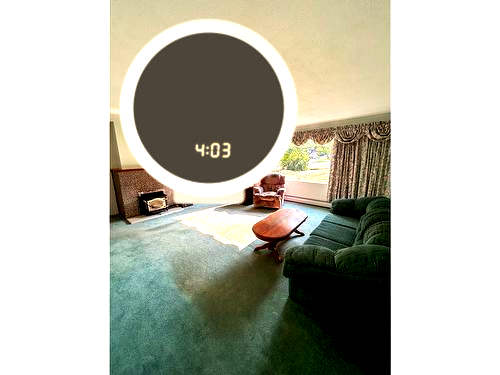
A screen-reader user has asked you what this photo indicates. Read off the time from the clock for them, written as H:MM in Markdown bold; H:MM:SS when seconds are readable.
**4:03**
